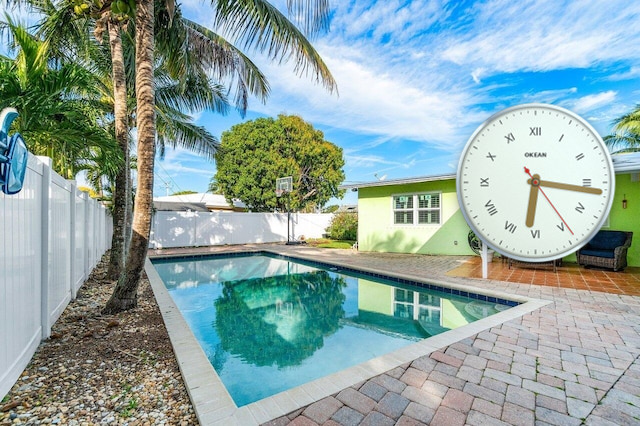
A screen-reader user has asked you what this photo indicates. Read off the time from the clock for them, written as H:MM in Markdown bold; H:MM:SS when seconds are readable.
**6:16:24**
